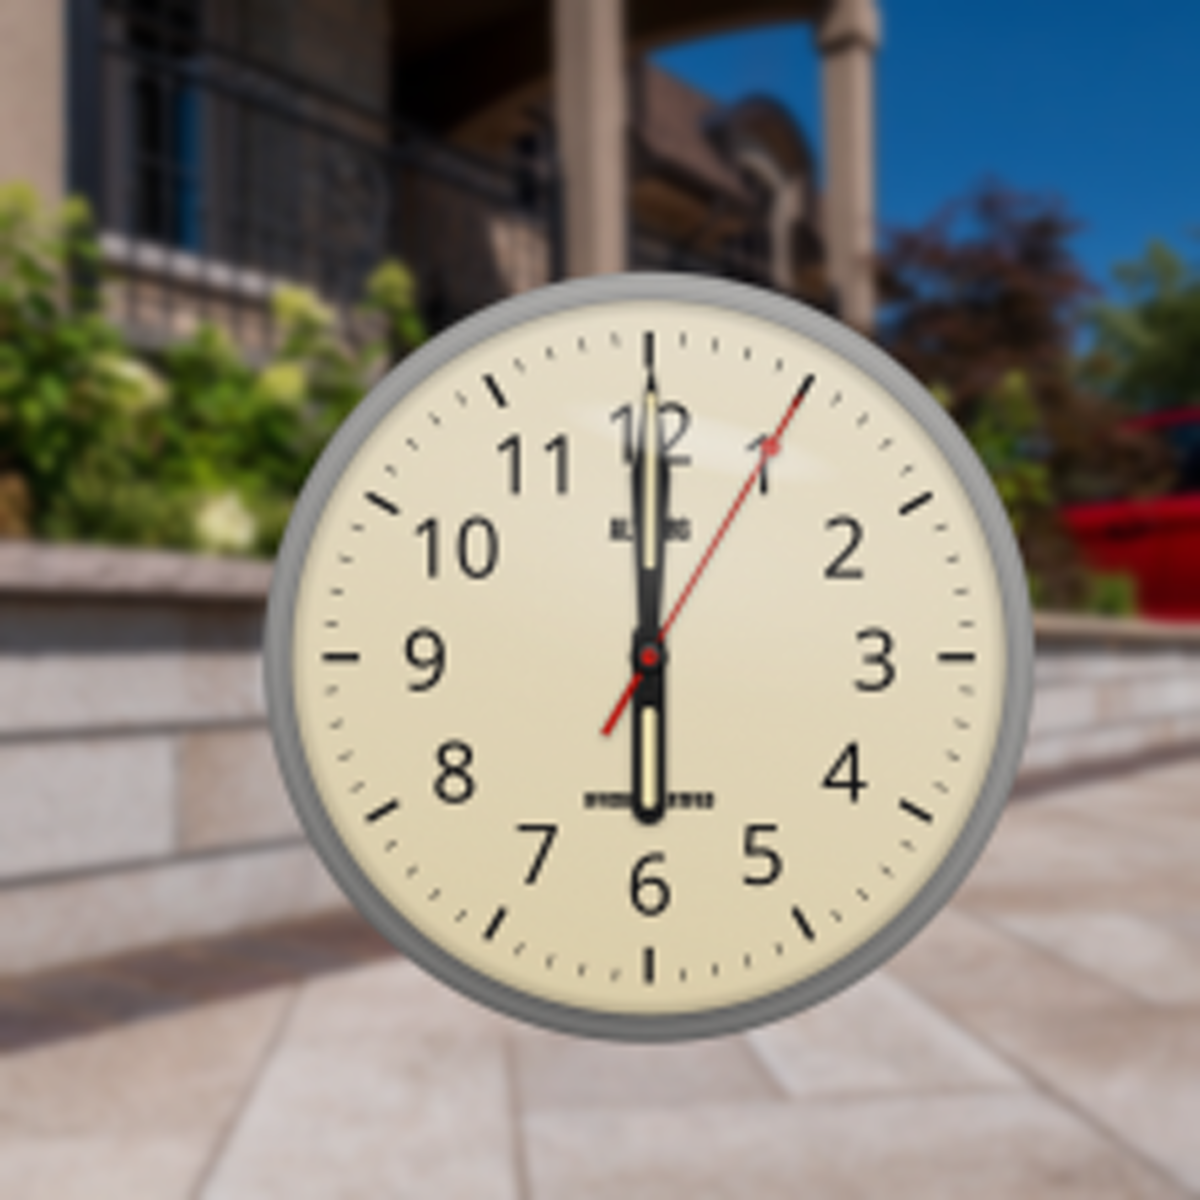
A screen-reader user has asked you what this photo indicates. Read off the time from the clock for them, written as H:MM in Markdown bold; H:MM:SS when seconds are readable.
**6:00:05**
